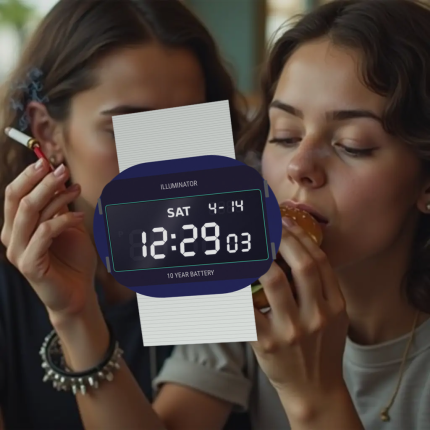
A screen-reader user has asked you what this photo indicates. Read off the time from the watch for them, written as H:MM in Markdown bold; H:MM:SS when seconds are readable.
**12:29:03**
